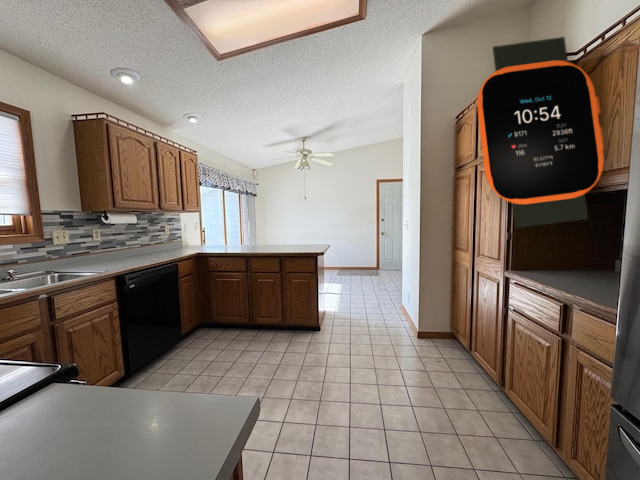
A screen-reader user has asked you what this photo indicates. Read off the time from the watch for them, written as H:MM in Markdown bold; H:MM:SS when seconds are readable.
**10:54**
